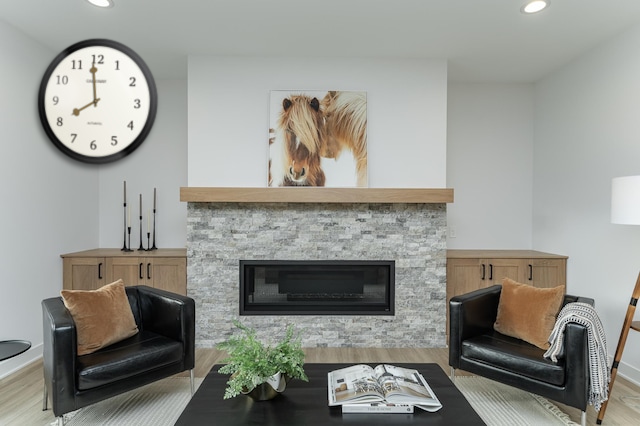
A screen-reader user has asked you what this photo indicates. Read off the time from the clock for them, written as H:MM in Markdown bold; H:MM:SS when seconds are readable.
**7:59**
